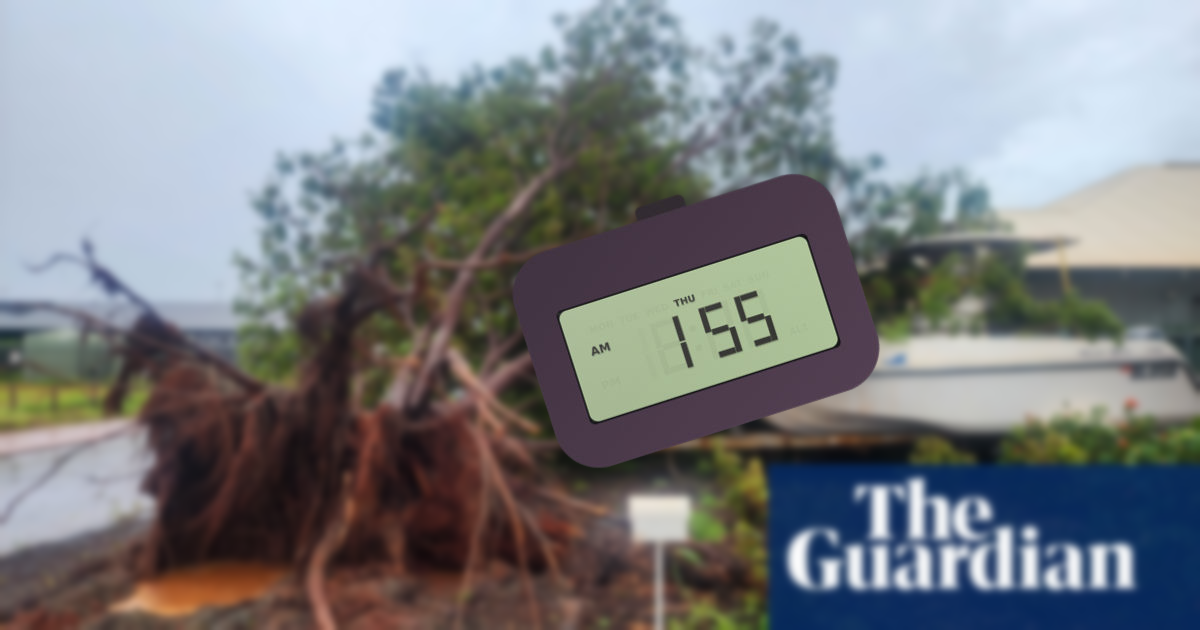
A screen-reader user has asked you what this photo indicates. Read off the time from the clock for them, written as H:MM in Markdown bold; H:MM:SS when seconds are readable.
**1:55**
